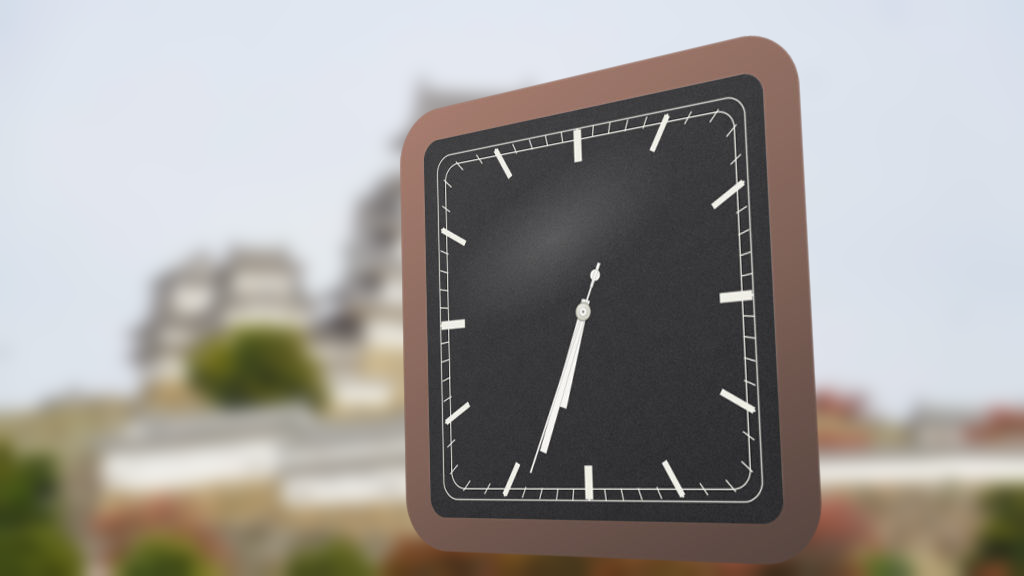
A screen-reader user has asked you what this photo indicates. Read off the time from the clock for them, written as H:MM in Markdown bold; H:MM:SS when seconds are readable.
**6:33:34**
